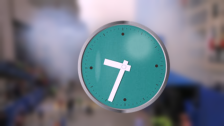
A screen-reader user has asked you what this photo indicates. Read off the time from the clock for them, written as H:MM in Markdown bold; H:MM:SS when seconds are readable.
**9:34**
